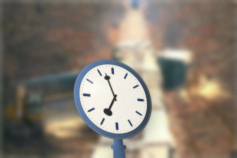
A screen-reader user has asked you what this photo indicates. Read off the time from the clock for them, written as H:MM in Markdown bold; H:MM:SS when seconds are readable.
**6:57**
